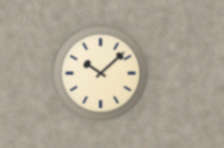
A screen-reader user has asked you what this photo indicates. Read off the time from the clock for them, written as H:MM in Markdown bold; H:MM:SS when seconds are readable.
**10:08**
